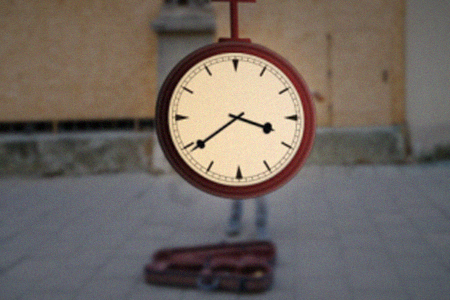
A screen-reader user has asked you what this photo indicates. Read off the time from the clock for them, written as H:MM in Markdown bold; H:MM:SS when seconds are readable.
**3:39**
